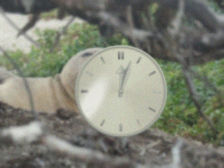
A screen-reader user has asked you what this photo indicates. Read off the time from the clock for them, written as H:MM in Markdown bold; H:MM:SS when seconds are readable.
**12:03**
